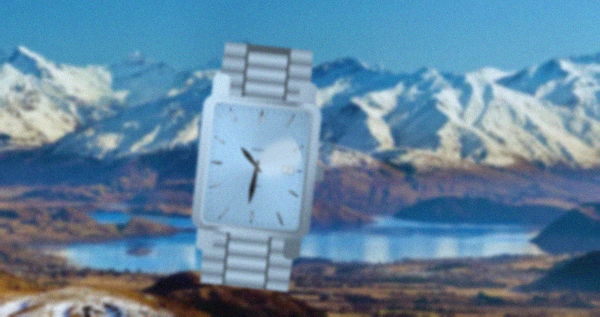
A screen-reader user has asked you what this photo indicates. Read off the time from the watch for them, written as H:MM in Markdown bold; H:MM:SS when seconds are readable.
**10:31**
